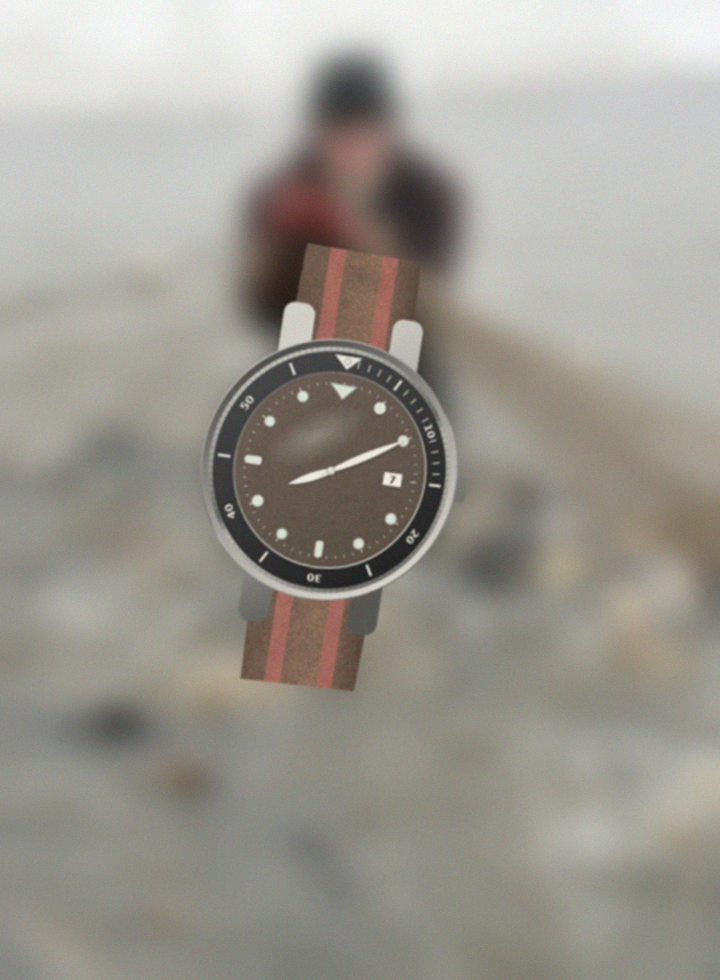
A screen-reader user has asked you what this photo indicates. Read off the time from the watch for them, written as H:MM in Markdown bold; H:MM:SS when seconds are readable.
**8:10**
